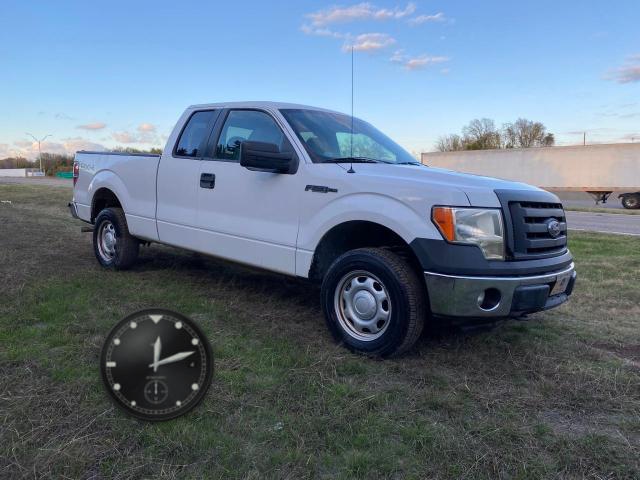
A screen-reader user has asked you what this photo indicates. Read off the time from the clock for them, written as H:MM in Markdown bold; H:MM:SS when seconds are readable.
**12:12**
